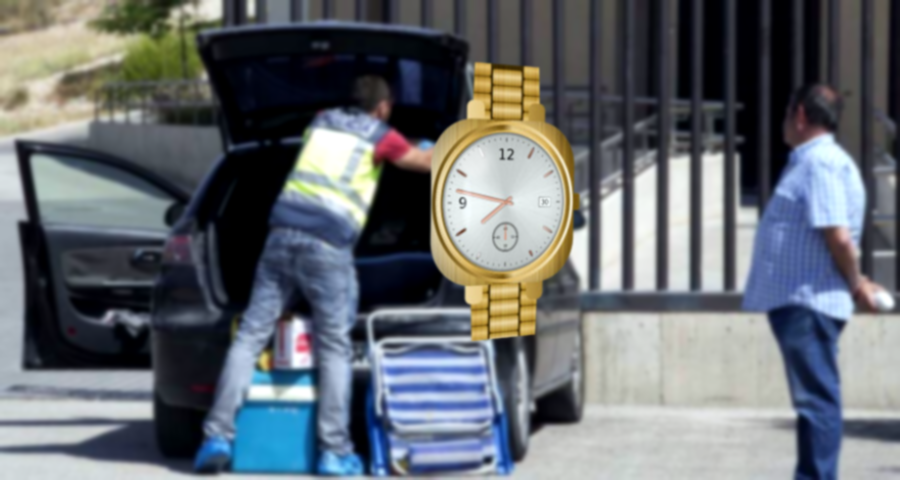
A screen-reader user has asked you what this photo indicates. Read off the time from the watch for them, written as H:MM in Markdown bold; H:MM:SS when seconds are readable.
**7:47**
